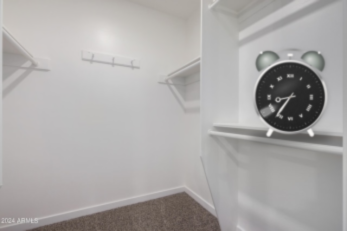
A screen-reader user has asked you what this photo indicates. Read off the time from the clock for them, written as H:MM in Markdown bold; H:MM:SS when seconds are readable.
**8:36**
